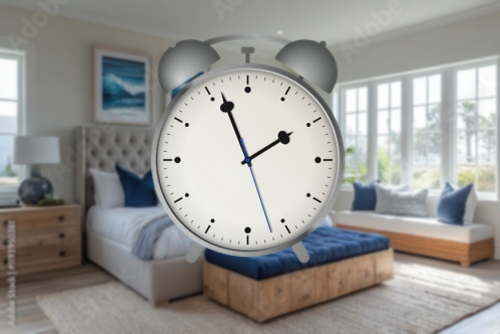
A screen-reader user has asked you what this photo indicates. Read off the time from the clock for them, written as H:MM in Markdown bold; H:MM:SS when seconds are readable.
**1:56:27**
